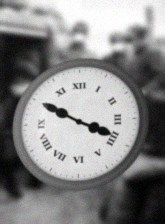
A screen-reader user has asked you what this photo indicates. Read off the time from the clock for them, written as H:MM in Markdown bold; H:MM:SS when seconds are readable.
**3:50**
